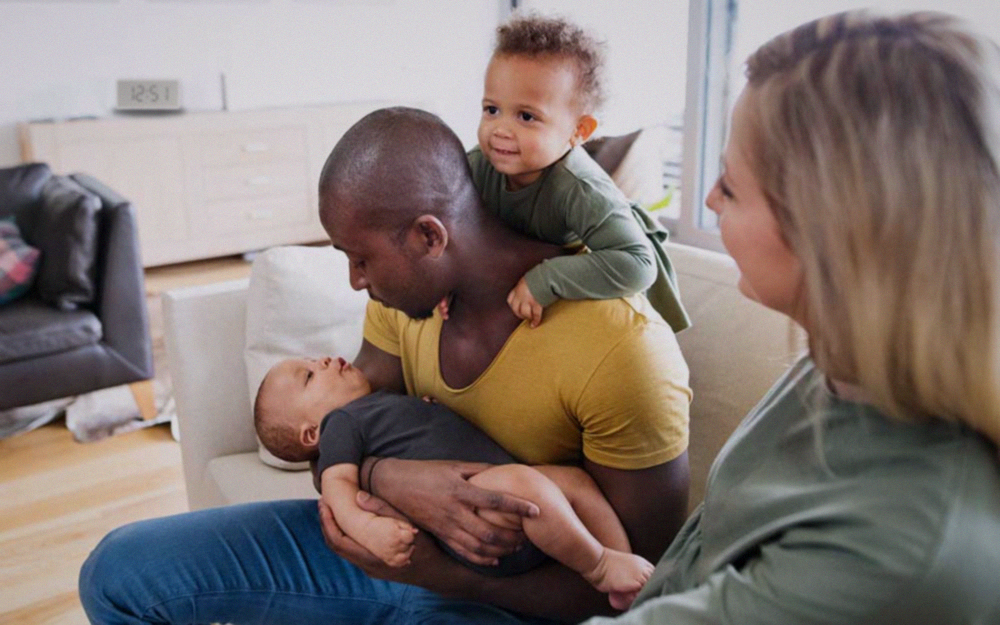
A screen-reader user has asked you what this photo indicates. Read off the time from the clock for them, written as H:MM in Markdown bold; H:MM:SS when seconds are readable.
**12:51**
